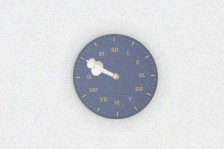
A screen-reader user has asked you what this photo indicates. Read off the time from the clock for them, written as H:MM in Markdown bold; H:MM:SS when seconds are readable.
**9:50**
